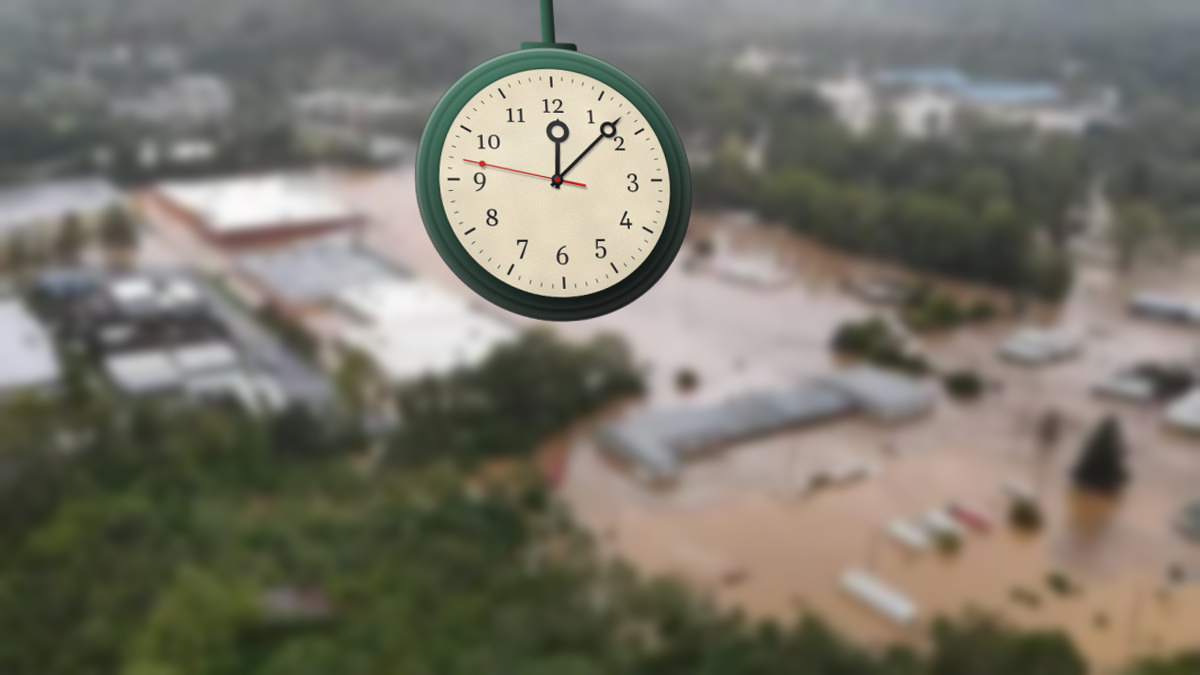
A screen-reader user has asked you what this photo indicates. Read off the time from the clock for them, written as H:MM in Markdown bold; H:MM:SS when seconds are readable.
**12:07:47**
